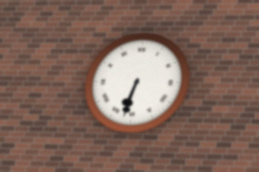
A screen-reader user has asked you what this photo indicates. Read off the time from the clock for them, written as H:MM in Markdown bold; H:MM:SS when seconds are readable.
**6:32**
